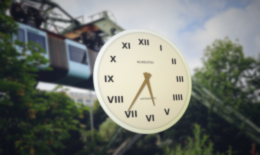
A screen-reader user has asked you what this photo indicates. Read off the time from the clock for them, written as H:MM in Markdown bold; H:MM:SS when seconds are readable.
**5:36**
